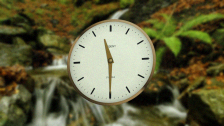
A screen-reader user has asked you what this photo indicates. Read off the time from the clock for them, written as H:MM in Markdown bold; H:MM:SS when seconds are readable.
**11:30**
